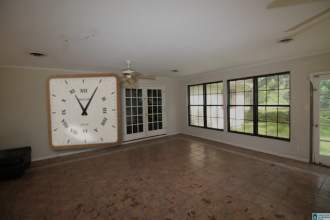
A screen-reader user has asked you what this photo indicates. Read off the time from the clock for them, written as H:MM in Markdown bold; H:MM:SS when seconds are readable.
**11:05**
